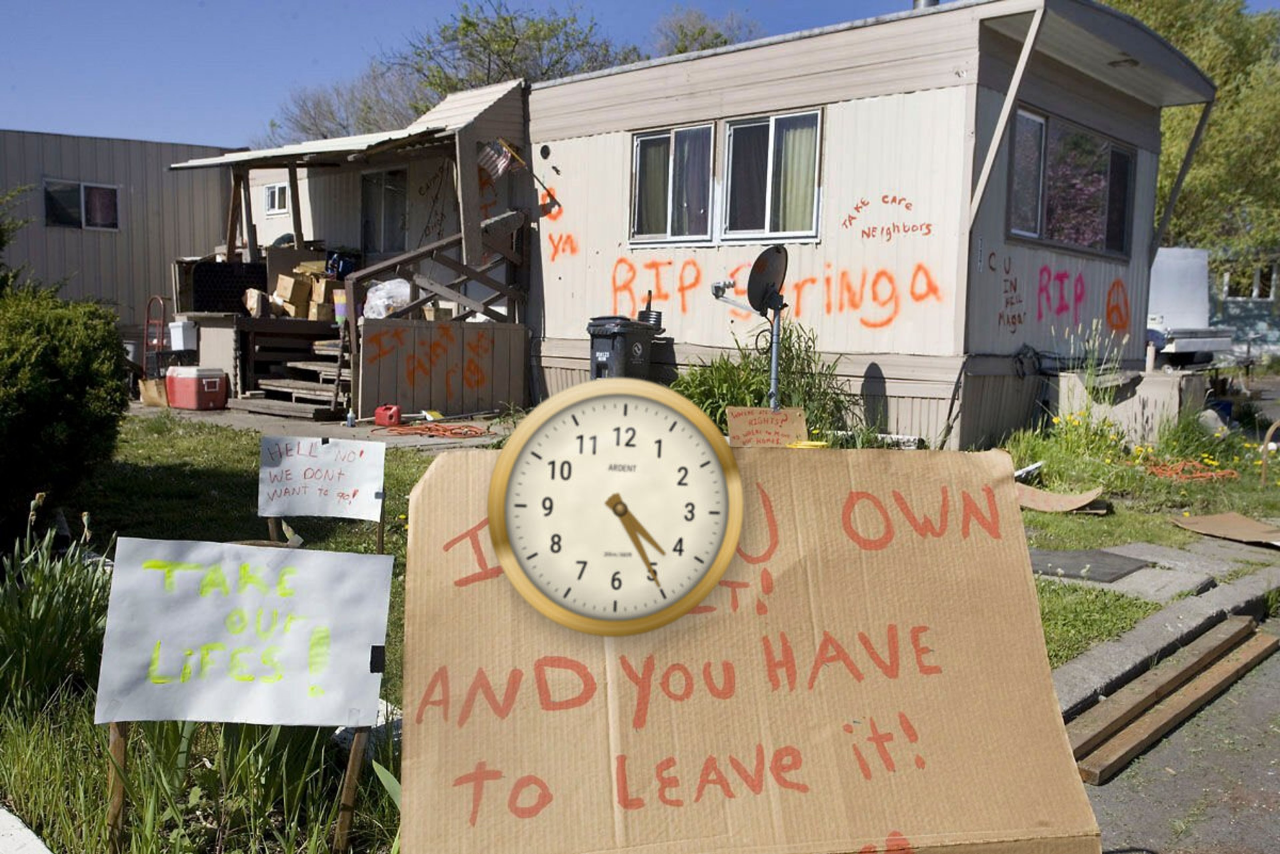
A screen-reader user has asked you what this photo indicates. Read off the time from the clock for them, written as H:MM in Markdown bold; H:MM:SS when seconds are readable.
**4:25**
